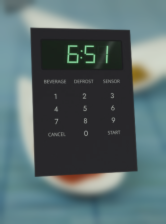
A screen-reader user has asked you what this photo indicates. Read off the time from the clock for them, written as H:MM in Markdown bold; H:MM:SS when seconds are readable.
**6:51**
